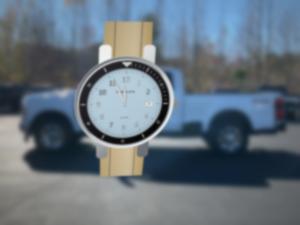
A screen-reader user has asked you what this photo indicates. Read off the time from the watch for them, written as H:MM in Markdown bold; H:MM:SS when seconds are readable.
**11:56**
